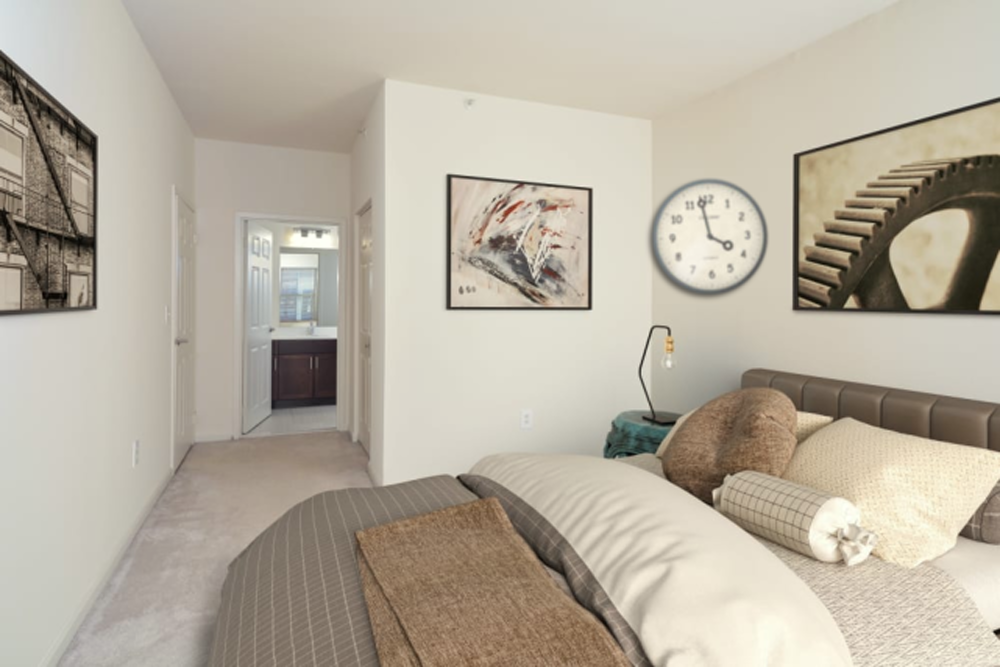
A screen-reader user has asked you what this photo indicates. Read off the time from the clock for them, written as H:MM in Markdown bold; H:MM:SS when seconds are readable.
**3:58**
